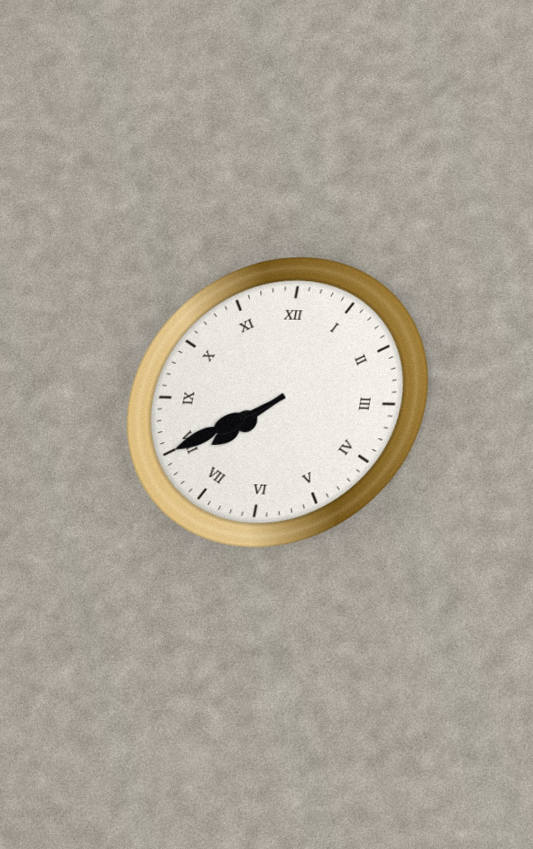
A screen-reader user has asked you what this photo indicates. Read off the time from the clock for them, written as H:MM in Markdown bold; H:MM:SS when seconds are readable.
**7:40**
